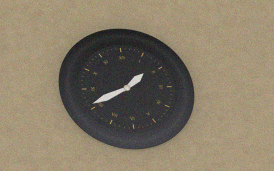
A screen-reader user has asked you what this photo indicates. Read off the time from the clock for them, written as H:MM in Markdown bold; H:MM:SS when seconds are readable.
**1:41**
